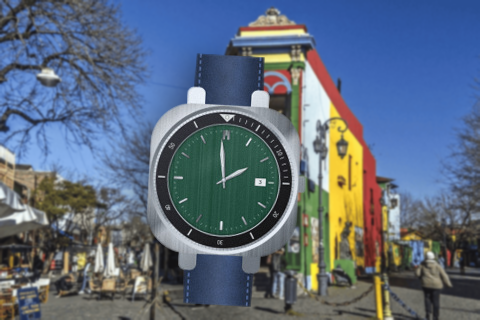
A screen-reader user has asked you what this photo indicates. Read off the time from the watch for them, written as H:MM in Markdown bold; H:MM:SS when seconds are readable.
**1:59**
